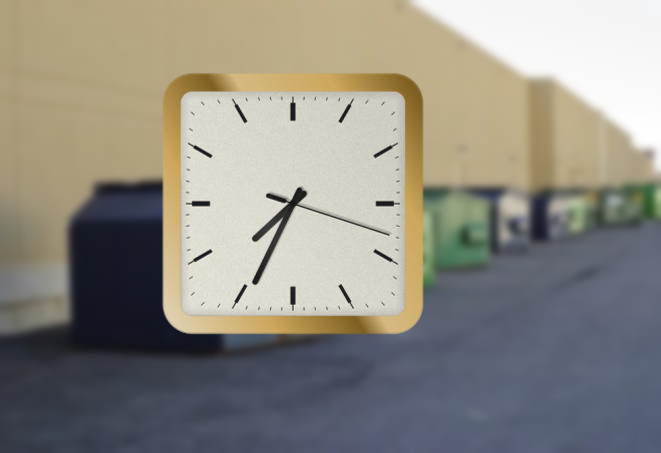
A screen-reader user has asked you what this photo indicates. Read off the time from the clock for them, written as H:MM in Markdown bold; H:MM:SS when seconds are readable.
**7:34:18**
